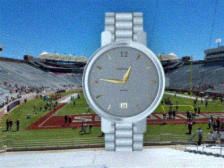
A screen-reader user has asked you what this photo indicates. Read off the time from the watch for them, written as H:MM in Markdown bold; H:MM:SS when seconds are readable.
**12:46**
